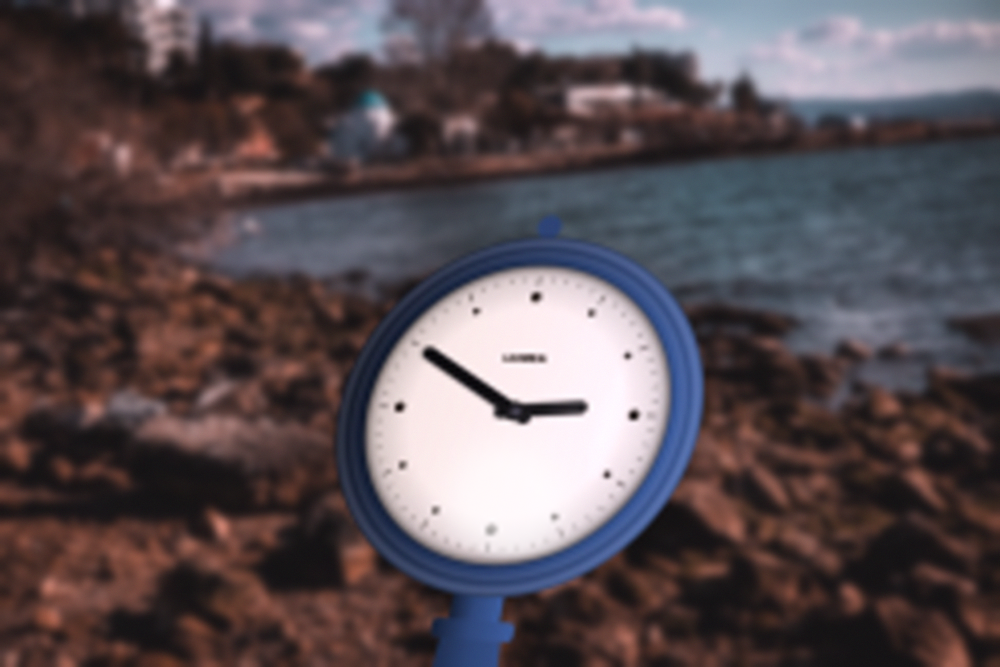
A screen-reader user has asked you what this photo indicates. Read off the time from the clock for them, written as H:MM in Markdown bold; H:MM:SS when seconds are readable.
**2:50**
